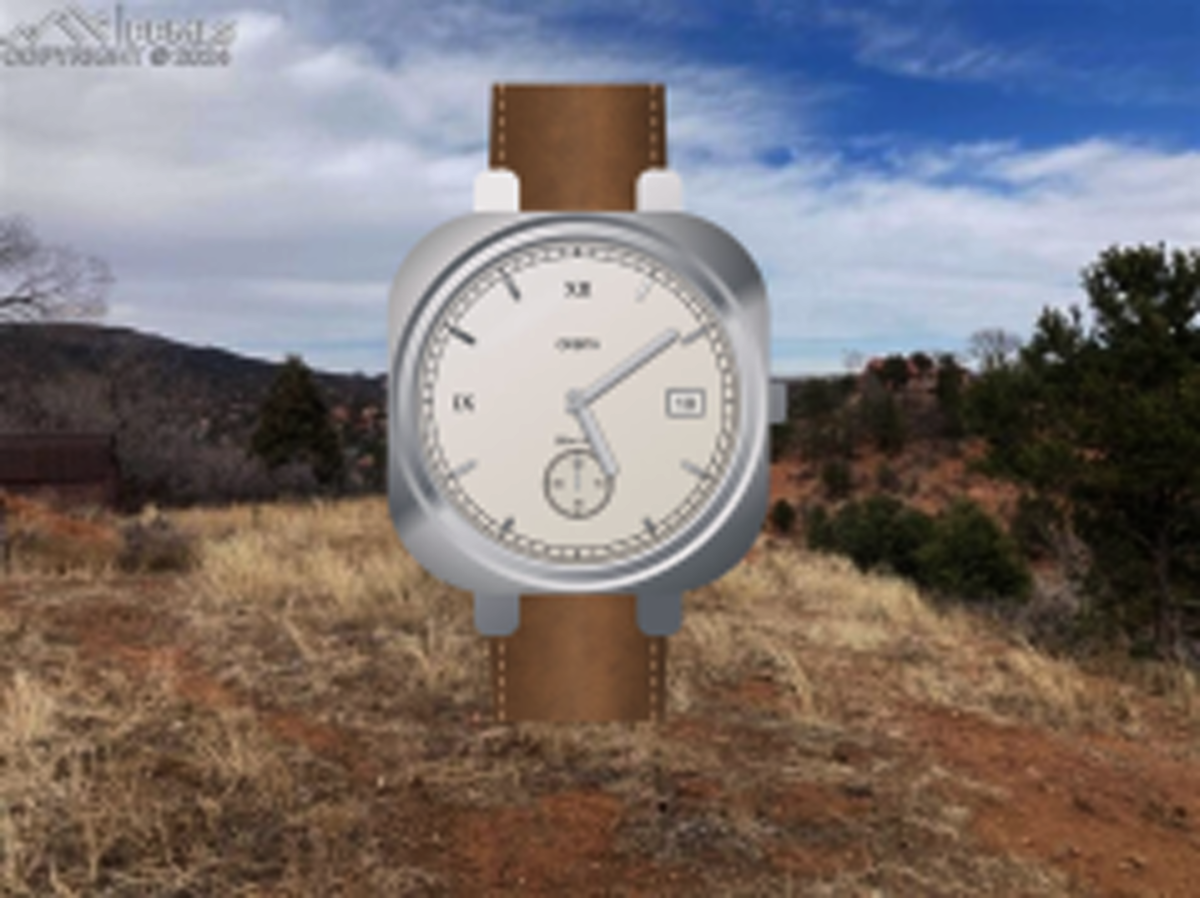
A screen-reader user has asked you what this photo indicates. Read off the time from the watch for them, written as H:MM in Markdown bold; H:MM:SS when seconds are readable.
**5:09**
